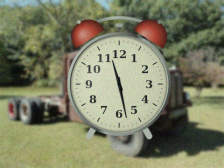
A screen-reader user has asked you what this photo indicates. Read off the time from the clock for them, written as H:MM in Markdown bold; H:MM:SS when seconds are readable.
**11:28**
